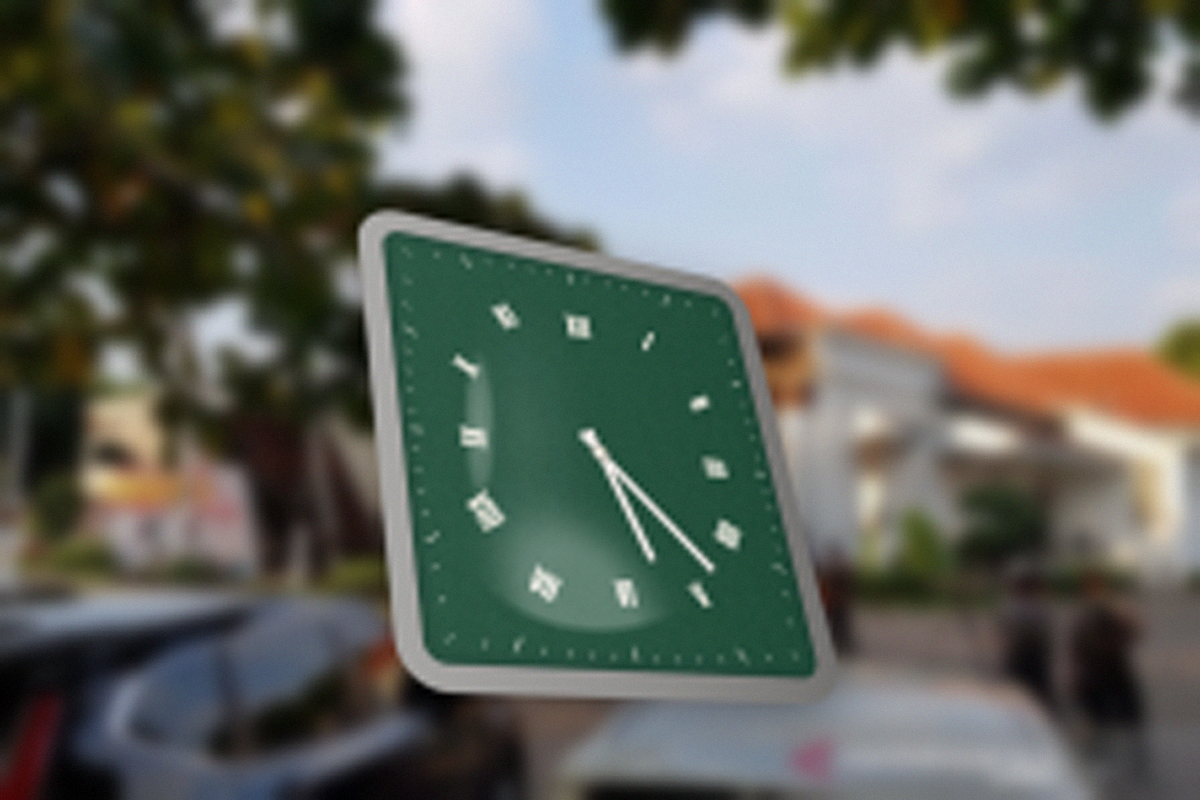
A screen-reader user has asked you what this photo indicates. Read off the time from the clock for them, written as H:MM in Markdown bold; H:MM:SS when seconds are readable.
**5:23**
